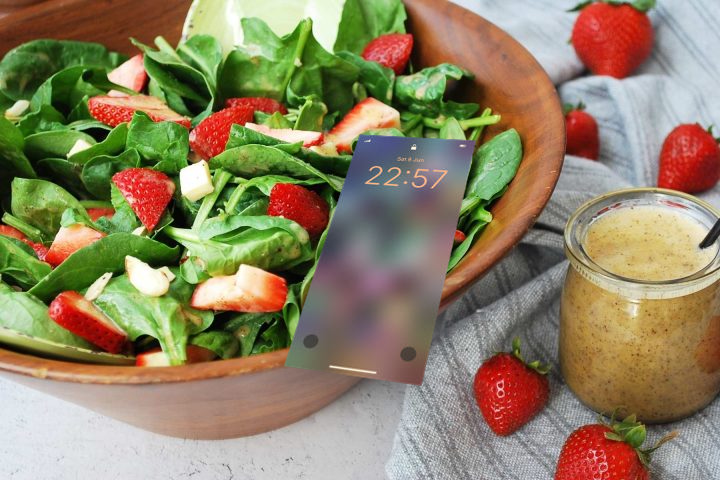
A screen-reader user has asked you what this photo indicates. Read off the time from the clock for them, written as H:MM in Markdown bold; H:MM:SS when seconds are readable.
**22:57**
